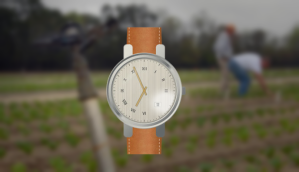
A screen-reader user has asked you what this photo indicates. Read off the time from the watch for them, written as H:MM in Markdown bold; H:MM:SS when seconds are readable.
**6:56**
